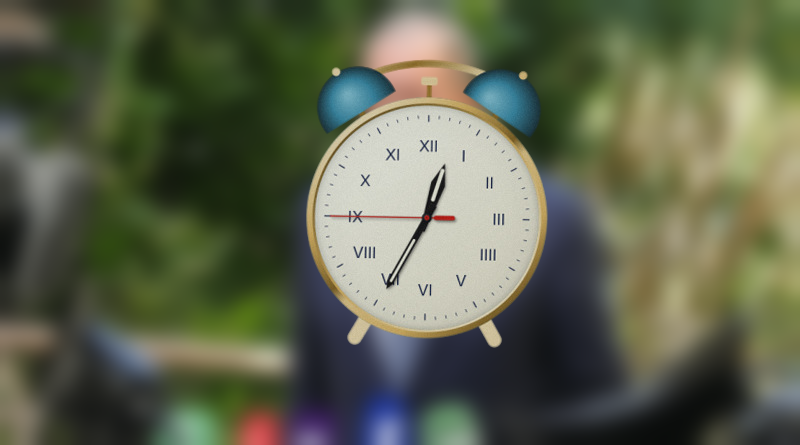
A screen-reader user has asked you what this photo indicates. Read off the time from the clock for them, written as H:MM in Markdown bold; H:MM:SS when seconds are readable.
**12:34:45**
